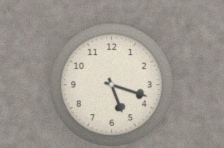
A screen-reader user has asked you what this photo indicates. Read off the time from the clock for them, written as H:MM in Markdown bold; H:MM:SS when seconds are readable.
**5:18**
